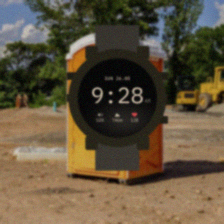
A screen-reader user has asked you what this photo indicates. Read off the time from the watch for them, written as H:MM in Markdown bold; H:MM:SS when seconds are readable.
**9:28**
